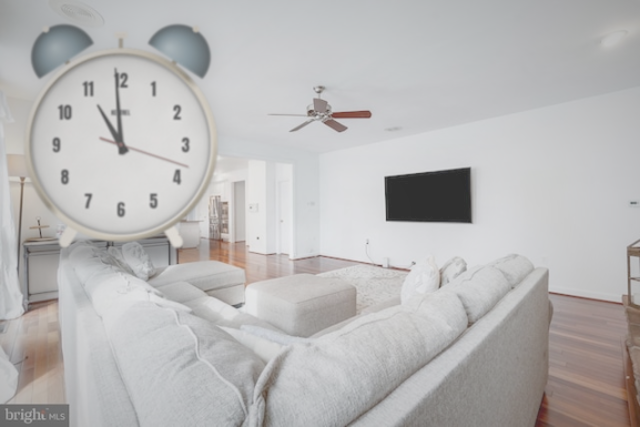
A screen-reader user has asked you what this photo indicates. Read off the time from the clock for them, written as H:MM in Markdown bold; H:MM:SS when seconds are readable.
**10:59:18**
